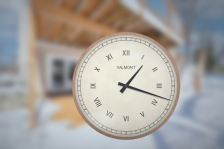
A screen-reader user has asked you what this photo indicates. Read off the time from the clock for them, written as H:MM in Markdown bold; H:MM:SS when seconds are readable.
**1:18**
